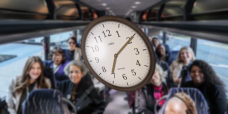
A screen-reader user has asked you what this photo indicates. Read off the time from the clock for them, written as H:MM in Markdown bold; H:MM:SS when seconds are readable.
**7:10**
